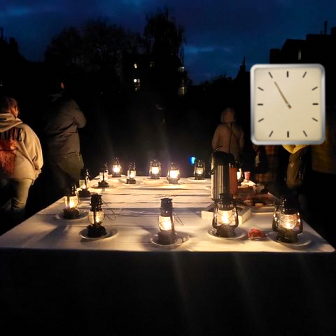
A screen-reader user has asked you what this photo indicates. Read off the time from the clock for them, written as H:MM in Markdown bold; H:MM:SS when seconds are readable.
**10:55**
